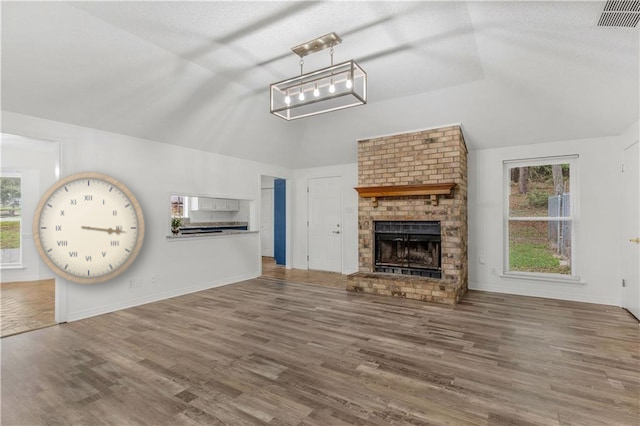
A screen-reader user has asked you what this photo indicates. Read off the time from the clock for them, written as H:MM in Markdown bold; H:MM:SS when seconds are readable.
**3:16**
